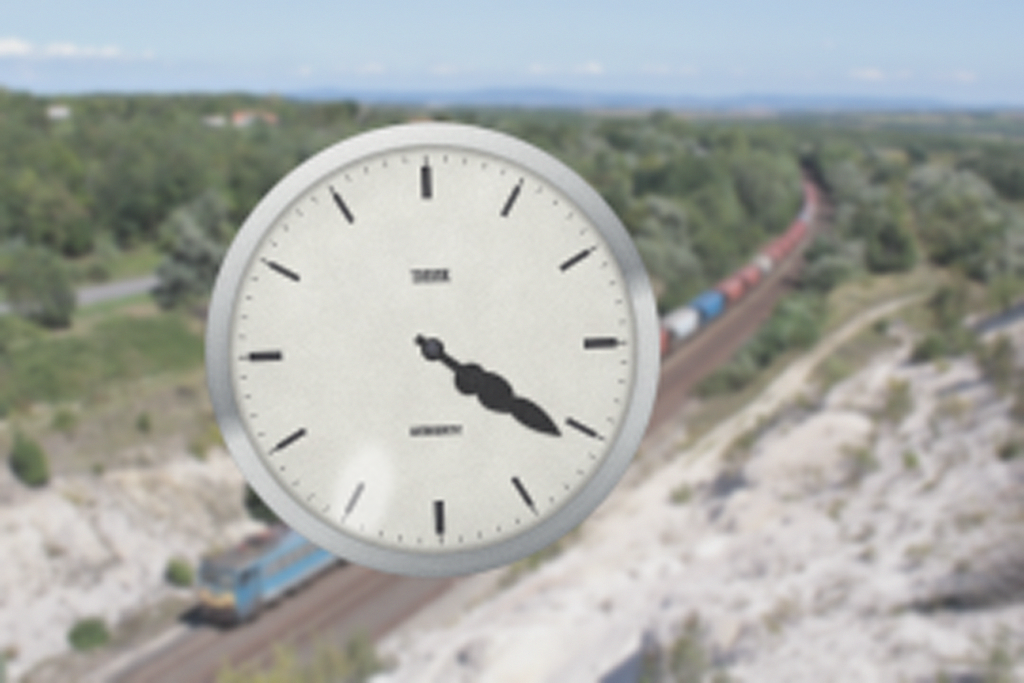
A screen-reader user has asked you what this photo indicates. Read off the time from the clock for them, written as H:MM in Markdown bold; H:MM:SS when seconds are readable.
**4:21**
